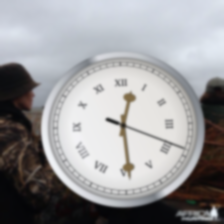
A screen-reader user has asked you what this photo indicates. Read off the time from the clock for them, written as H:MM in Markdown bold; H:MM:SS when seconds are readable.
**12:29:19**
